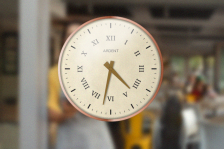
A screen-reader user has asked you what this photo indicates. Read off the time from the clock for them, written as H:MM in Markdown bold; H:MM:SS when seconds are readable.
**4:32**
